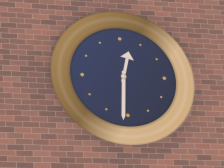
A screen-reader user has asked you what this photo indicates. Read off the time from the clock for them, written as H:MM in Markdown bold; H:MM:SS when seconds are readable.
**12:31**
